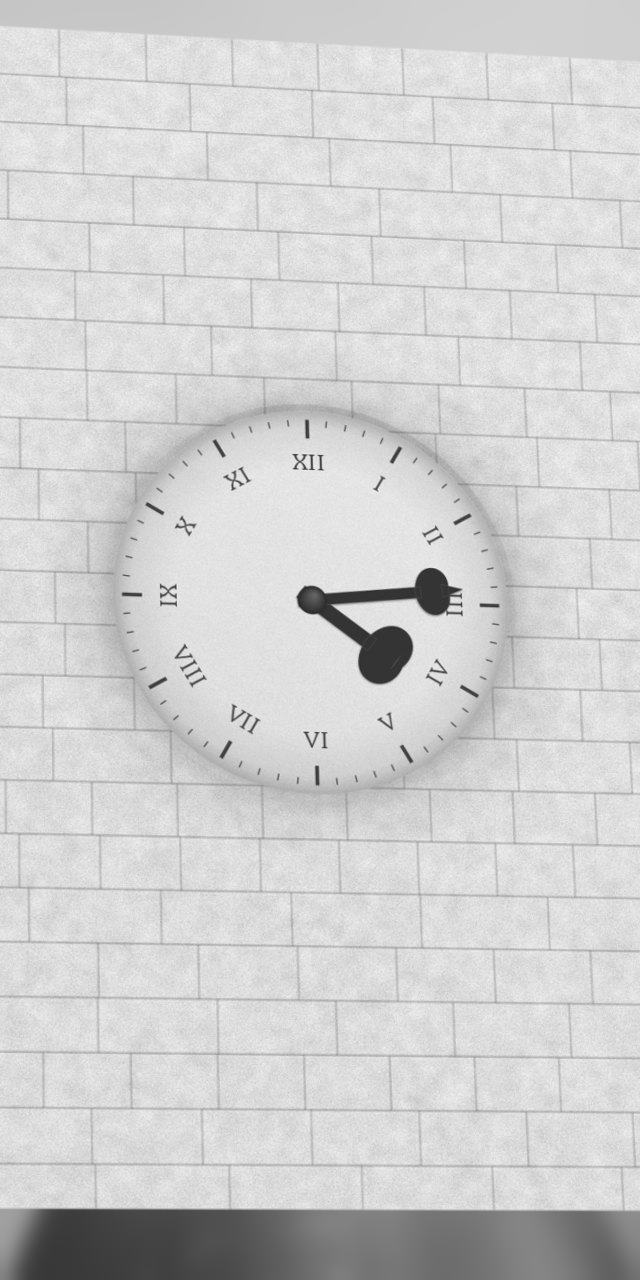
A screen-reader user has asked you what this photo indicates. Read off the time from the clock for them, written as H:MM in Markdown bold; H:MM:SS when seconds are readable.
**4:14**
